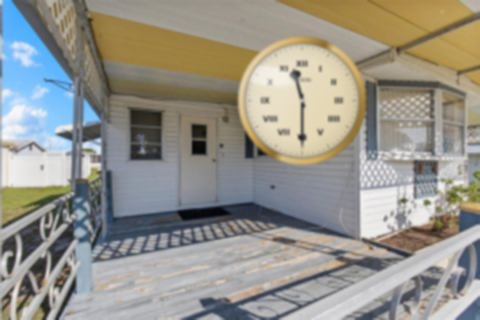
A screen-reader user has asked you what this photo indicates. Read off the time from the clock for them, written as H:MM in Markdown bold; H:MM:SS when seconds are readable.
**11:30**
